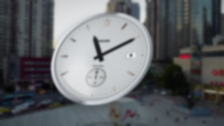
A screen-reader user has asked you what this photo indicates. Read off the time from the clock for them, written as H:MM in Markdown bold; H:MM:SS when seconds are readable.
**11:10**
